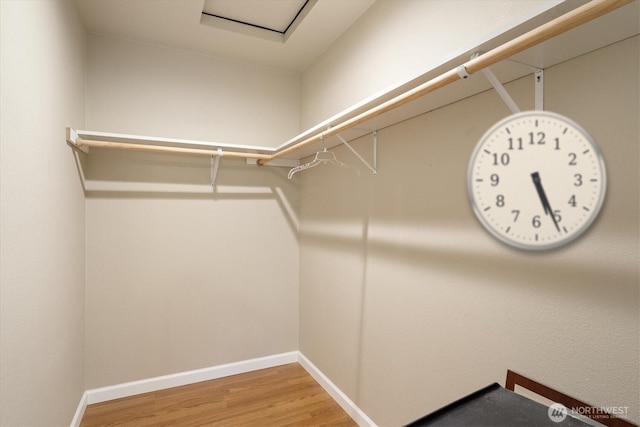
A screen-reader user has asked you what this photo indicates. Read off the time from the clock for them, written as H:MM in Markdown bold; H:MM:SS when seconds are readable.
**5:26**
